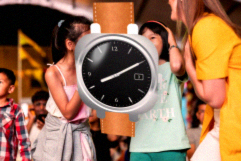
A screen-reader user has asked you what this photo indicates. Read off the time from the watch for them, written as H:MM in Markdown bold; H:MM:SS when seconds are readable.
**8:10**
